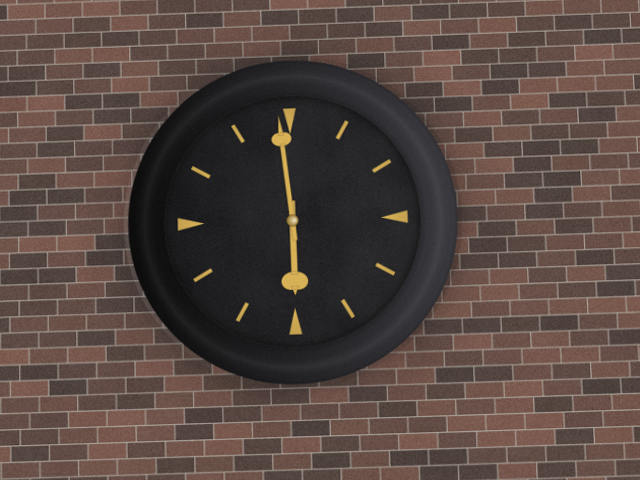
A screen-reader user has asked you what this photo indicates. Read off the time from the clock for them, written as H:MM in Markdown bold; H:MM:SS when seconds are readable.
**5:59**
